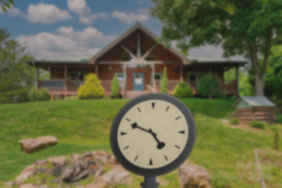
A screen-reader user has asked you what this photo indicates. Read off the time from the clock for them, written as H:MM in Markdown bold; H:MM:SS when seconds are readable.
**4:49**
